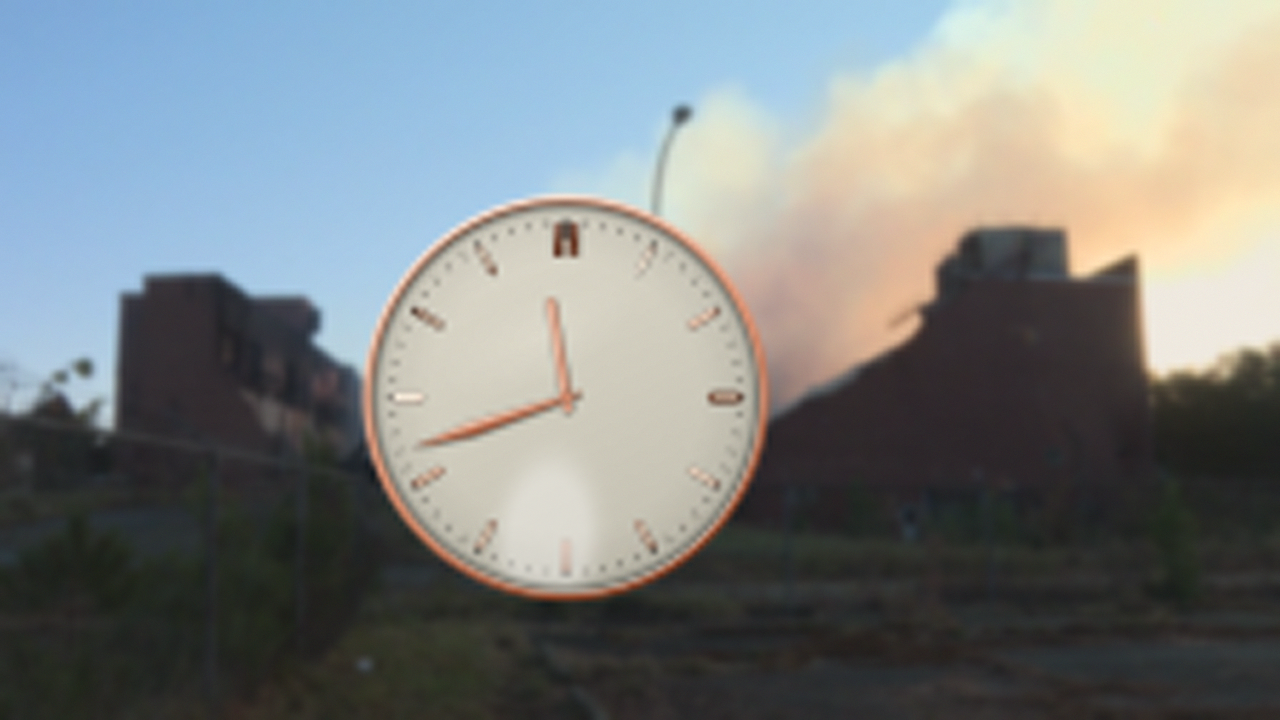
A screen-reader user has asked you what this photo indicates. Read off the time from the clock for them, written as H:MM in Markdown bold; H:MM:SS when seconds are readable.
**11:42**
